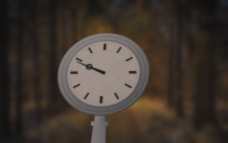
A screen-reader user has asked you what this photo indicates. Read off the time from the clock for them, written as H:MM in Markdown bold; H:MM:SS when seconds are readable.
**9:49**
